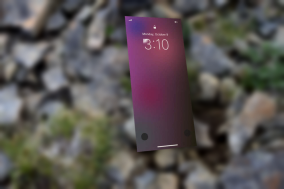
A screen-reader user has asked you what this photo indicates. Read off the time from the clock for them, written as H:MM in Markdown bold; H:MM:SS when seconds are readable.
**3:10**
